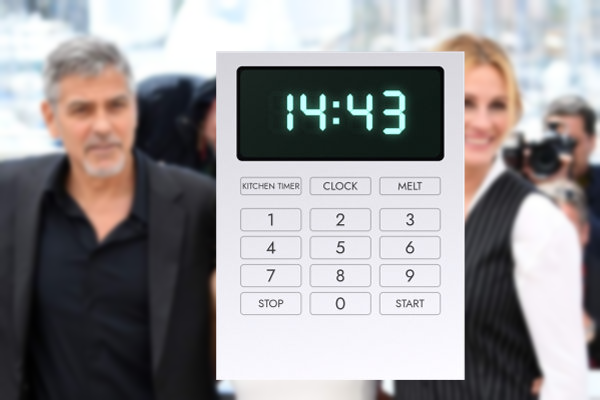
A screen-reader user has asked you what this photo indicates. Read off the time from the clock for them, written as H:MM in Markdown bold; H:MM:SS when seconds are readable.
**14:43**
